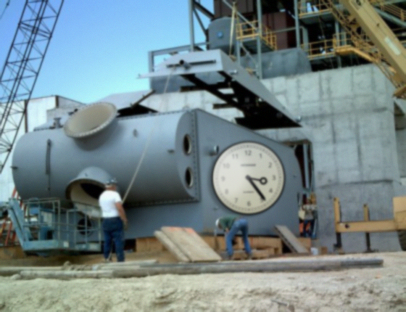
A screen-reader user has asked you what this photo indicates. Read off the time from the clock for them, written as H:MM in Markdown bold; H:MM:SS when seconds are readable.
**3:24**
